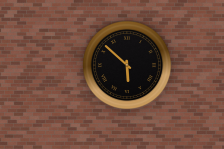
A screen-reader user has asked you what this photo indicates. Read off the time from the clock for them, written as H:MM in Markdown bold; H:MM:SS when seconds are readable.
**5:52**
